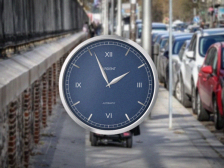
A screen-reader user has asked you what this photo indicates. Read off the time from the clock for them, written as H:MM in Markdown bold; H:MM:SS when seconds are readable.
**1:56**
